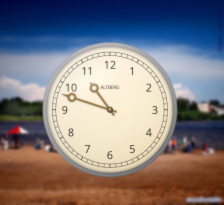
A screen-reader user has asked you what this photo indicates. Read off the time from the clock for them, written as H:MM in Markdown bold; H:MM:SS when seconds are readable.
**10:48**
